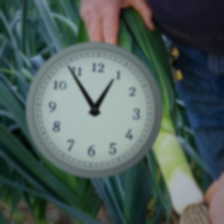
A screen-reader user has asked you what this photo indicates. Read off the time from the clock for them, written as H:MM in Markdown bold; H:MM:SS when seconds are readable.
**12:54**
